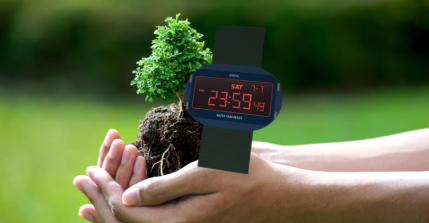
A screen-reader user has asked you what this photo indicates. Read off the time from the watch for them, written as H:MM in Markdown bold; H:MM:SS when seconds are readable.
**23:59:49**
